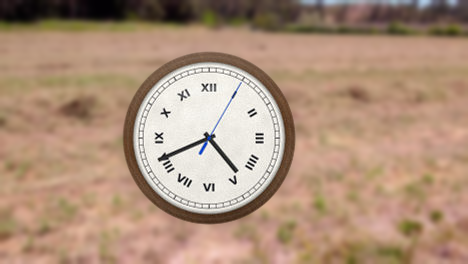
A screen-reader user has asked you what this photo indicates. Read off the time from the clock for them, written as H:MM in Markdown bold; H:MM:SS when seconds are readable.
**4:41:05**
